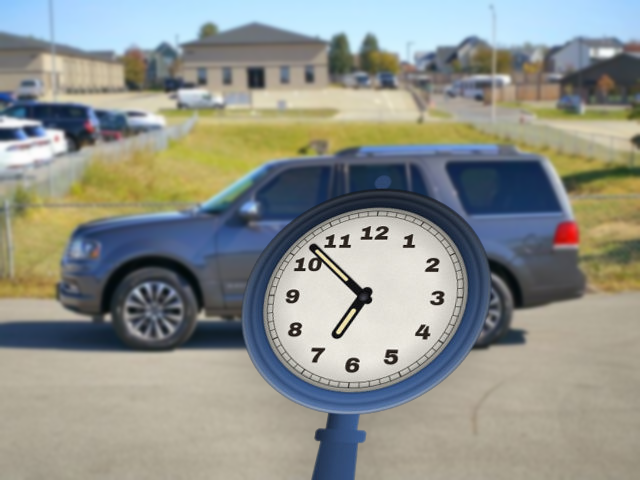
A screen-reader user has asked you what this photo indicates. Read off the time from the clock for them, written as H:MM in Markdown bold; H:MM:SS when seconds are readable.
**6:52**
